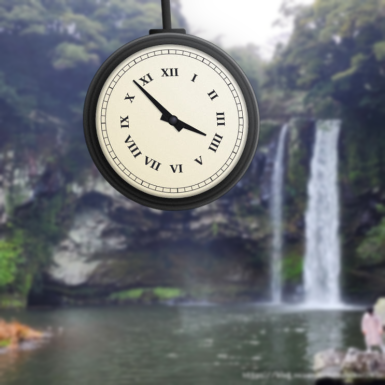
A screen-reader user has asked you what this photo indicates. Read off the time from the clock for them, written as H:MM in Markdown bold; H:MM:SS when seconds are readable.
**3:53**
